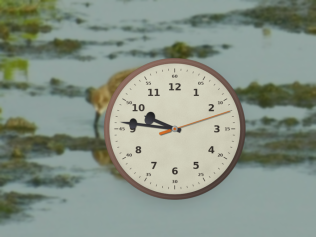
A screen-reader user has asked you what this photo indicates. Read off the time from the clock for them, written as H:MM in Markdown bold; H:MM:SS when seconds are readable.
**9:46:12**
